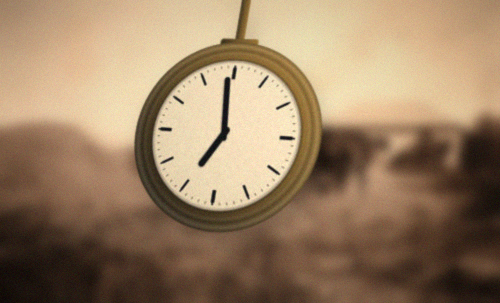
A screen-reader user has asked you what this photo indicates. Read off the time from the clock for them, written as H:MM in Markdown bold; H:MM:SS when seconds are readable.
**6:59**
